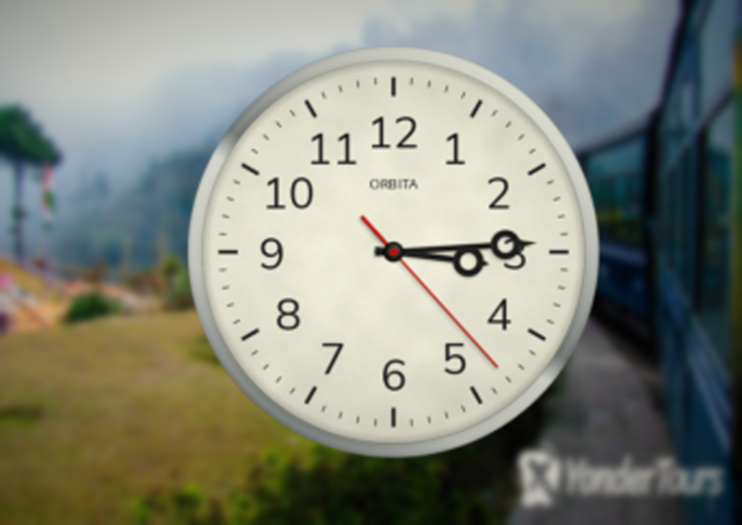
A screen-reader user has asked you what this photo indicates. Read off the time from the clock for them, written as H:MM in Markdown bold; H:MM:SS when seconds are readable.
**3:14:23**
